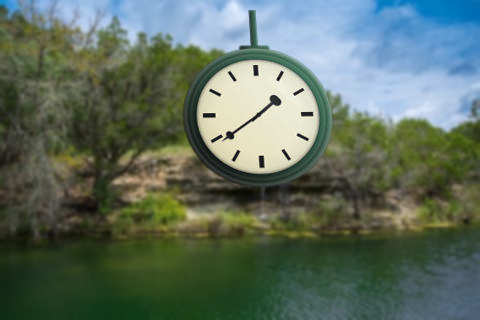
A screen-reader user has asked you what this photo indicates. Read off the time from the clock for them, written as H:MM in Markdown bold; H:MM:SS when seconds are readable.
**1:39**
